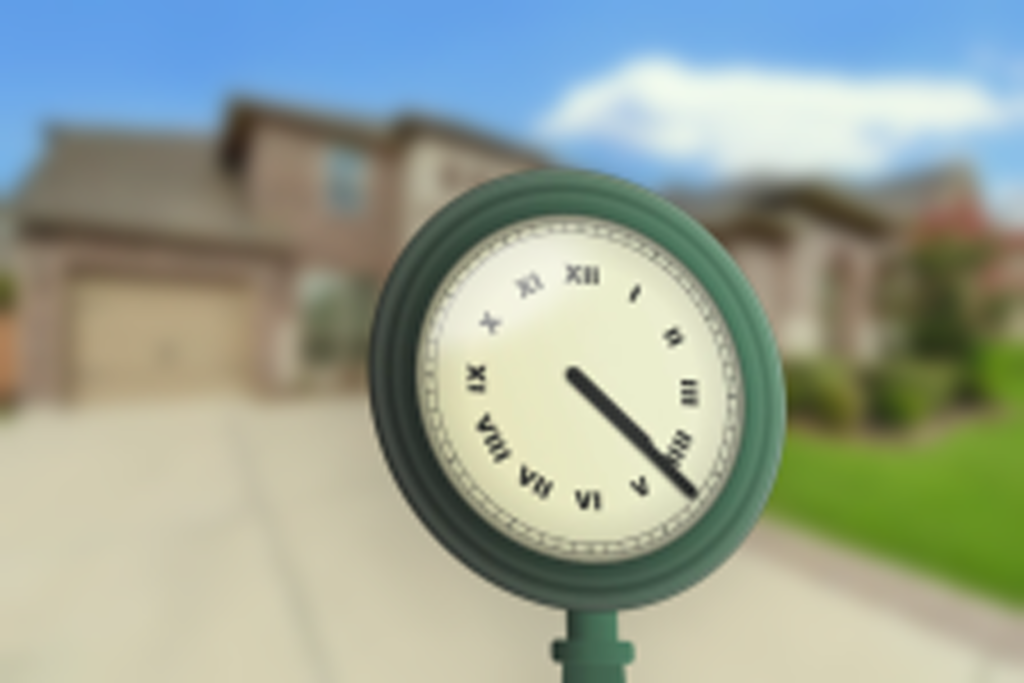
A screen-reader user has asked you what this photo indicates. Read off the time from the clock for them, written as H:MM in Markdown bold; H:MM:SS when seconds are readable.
**4:22**
